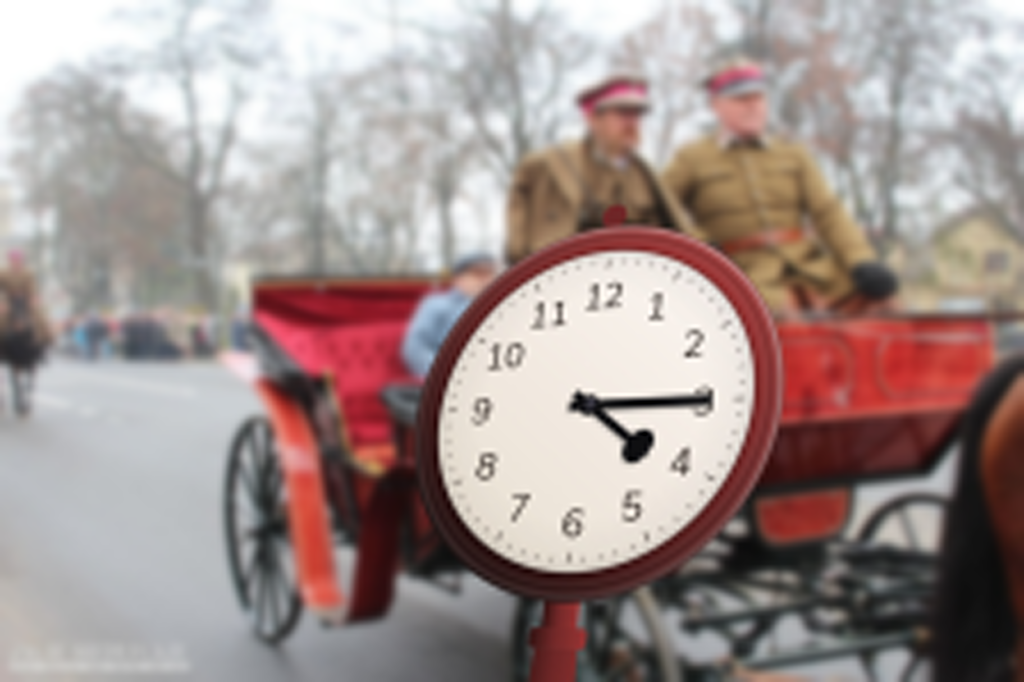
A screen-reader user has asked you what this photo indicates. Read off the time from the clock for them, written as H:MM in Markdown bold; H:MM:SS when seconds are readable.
**4:15**
